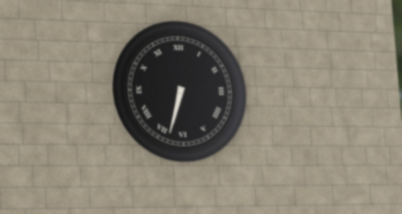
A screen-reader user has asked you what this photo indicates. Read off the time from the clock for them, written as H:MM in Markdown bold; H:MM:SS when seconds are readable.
**6:33**
